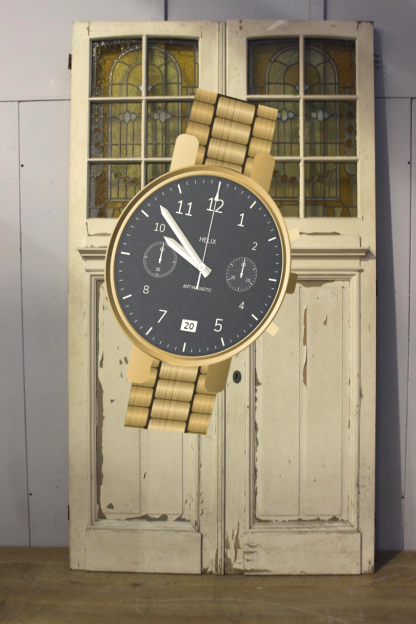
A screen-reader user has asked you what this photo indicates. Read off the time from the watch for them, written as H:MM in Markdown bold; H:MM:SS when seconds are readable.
**9:52**
